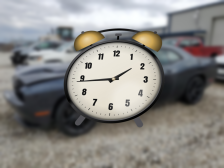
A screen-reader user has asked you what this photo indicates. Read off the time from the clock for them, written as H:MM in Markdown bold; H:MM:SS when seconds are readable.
**1:44**
